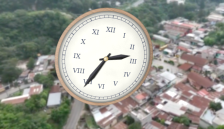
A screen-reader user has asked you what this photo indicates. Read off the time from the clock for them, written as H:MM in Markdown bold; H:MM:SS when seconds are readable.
**2:35**
